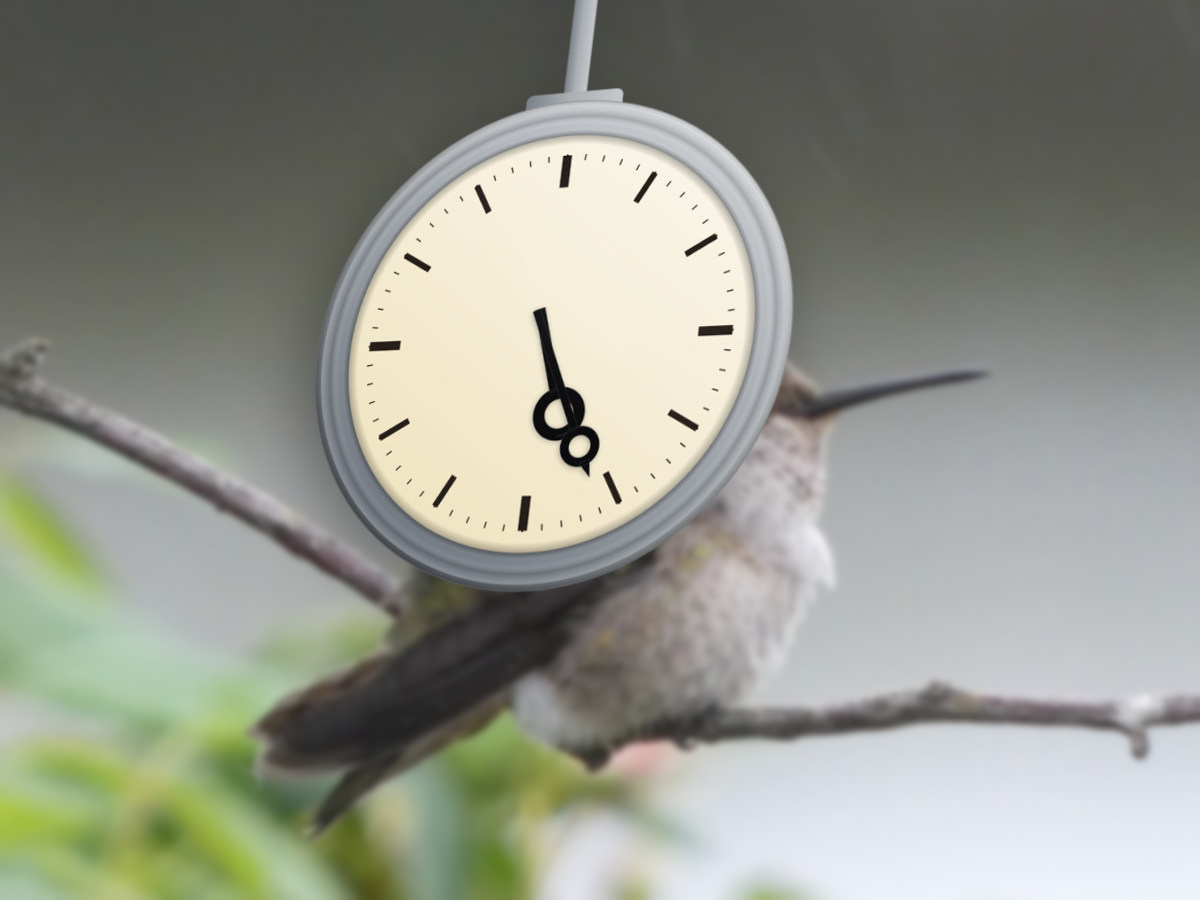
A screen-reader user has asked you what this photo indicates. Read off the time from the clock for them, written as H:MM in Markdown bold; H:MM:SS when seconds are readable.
**5:26**
